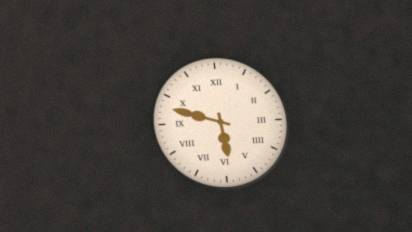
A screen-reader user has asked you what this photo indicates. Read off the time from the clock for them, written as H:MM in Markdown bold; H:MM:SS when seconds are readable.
**5:48**
